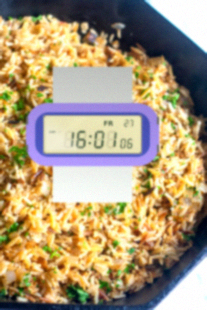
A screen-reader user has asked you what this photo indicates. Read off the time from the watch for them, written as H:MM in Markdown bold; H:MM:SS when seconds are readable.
**16:01**
